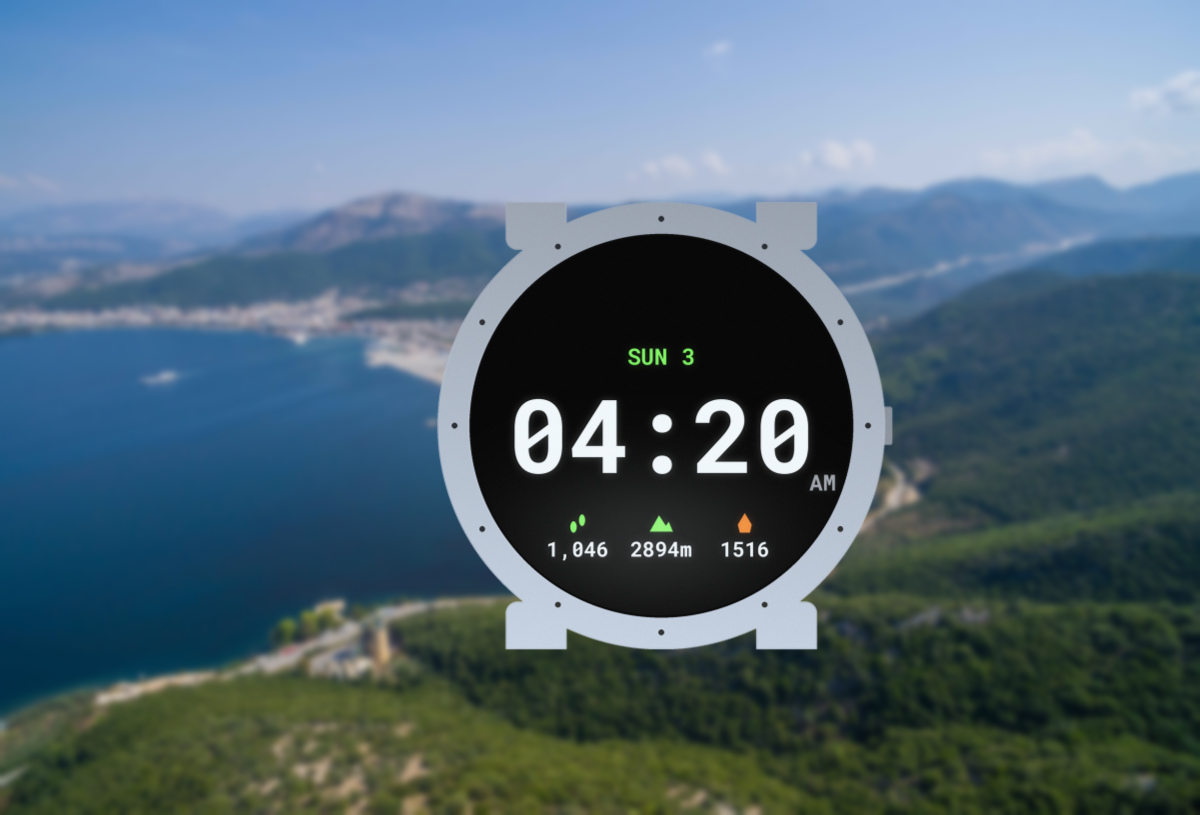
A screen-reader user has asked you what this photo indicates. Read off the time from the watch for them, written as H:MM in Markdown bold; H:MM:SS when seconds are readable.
**4:20**
